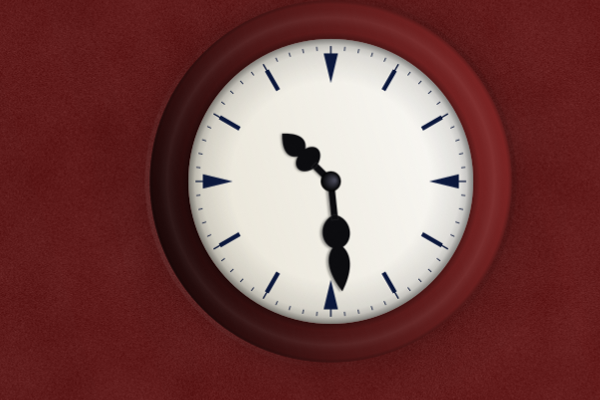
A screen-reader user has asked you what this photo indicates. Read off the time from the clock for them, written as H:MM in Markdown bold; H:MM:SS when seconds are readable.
**10:29**
